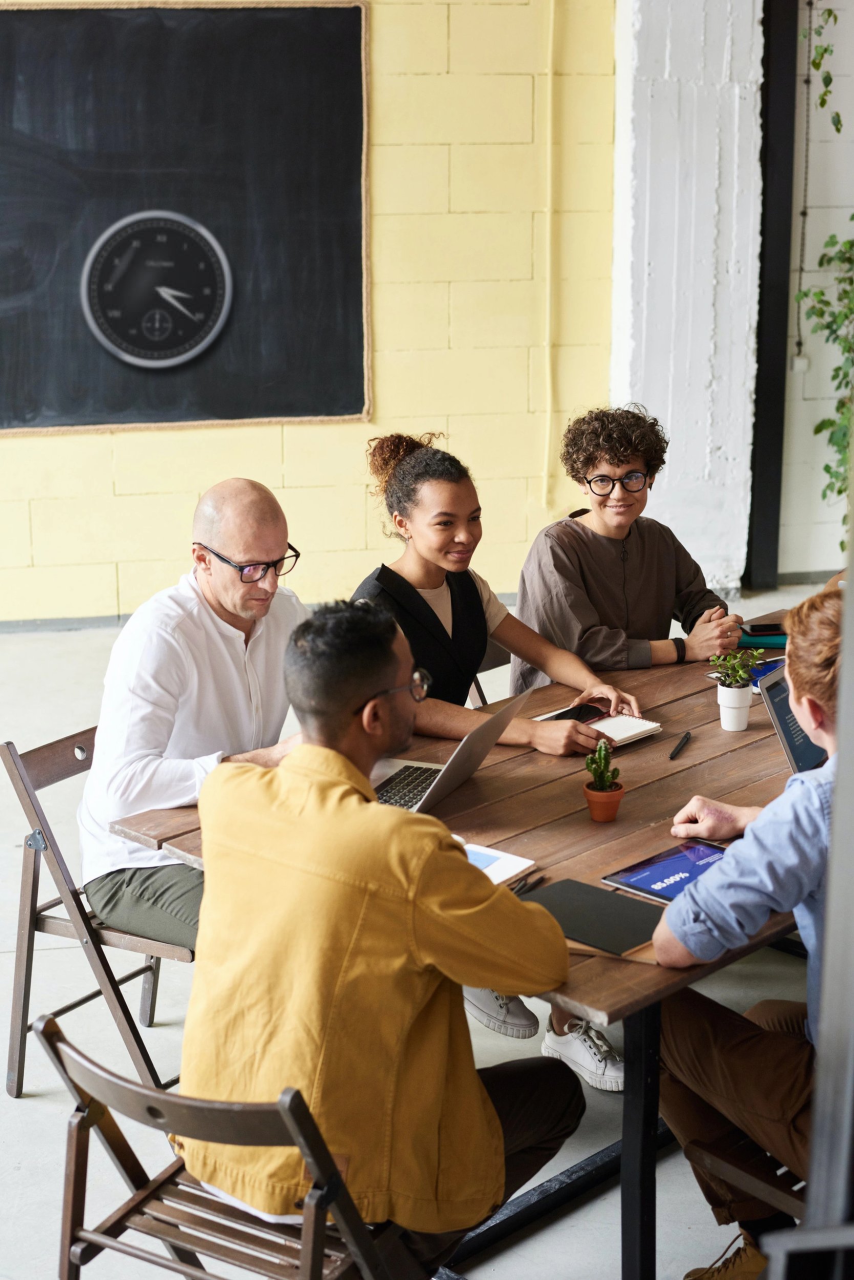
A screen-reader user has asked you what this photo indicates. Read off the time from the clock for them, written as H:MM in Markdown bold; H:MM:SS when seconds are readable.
**3:21**
